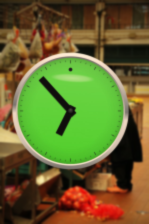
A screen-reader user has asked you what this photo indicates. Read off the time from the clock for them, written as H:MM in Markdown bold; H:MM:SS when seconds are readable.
**6:53**
